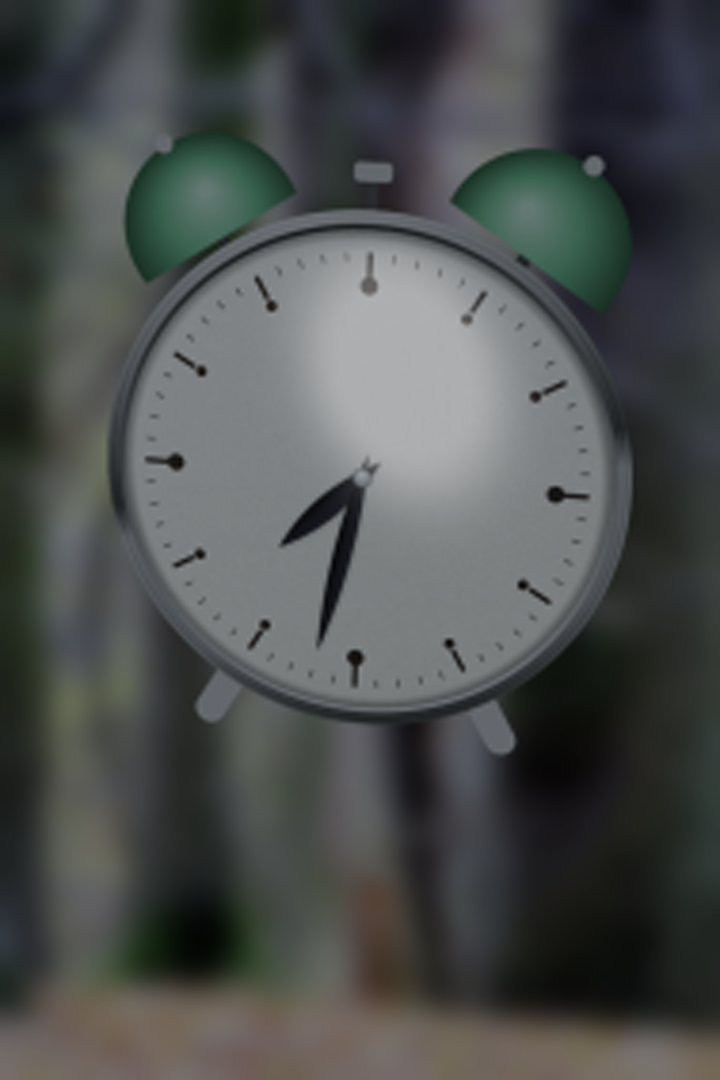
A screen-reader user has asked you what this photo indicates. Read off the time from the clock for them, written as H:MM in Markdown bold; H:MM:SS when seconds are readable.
**7:32**
